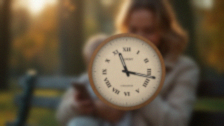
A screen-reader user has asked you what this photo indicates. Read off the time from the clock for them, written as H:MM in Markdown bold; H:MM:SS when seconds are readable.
**11:17**
